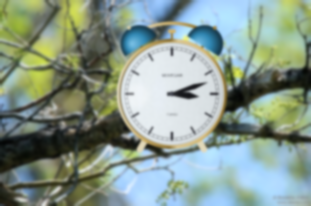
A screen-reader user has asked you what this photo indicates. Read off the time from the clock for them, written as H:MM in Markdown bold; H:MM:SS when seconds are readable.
**3:12**
